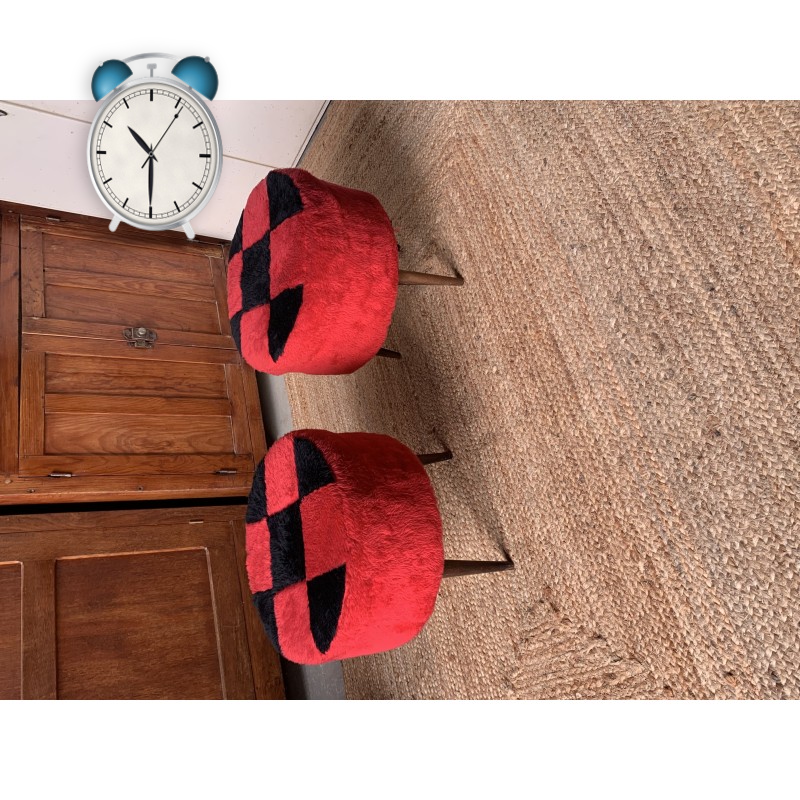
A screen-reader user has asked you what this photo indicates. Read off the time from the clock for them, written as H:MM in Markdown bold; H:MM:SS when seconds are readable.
**10:30:06**
